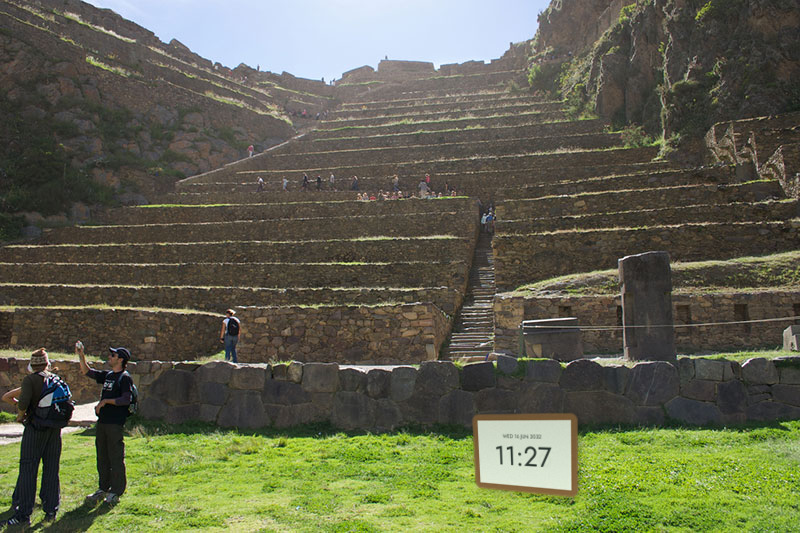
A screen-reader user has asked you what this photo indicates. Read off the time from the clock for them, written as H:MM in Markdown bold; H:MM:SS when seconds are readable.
**11:27**
